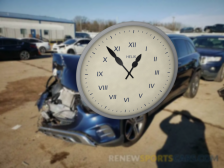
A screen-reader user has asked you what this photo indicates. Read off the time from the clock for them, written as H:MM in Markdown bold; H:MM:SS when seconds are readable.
**12:53**
